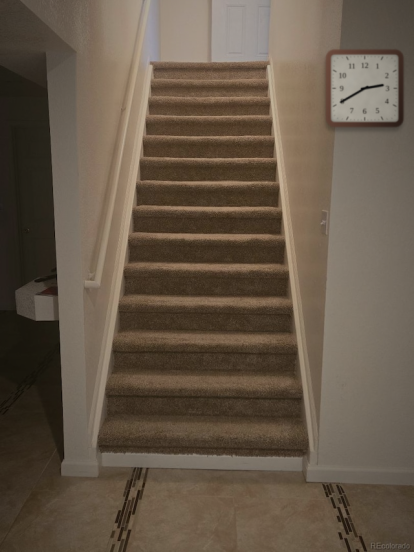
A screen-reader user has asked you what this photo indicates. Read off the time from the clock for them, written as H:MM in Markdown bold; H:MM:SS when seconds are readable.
**2:40**
